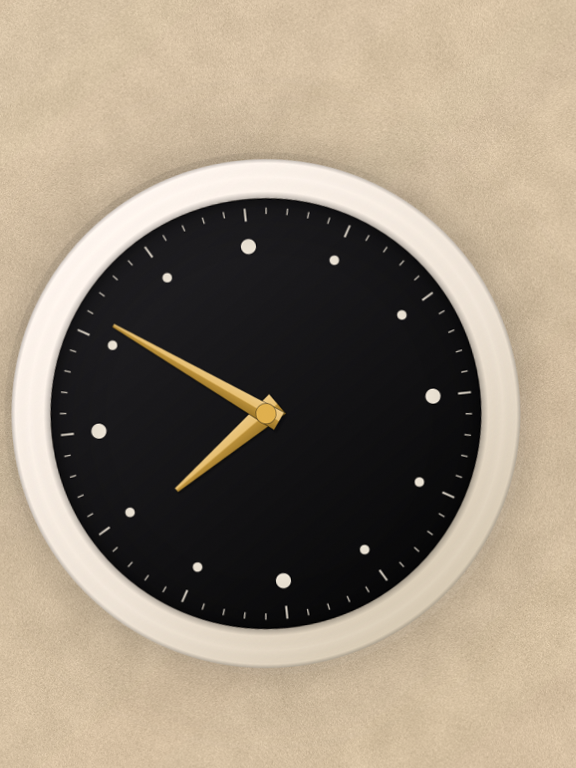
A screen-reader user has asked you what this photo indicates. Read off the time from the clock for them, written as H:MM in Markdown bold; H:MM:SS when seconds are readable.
**7:51**
